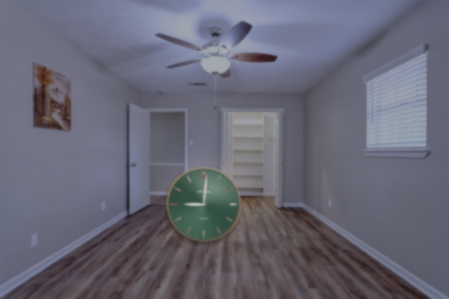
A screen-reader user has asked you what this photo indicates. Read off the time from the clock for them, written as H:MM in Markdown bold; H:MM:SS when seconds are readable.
**9:01**
